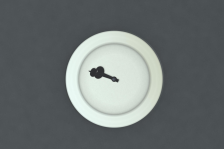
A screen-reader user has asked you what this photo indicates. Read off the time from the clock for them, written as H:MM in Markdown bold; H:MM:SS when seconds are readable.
**9:48**
